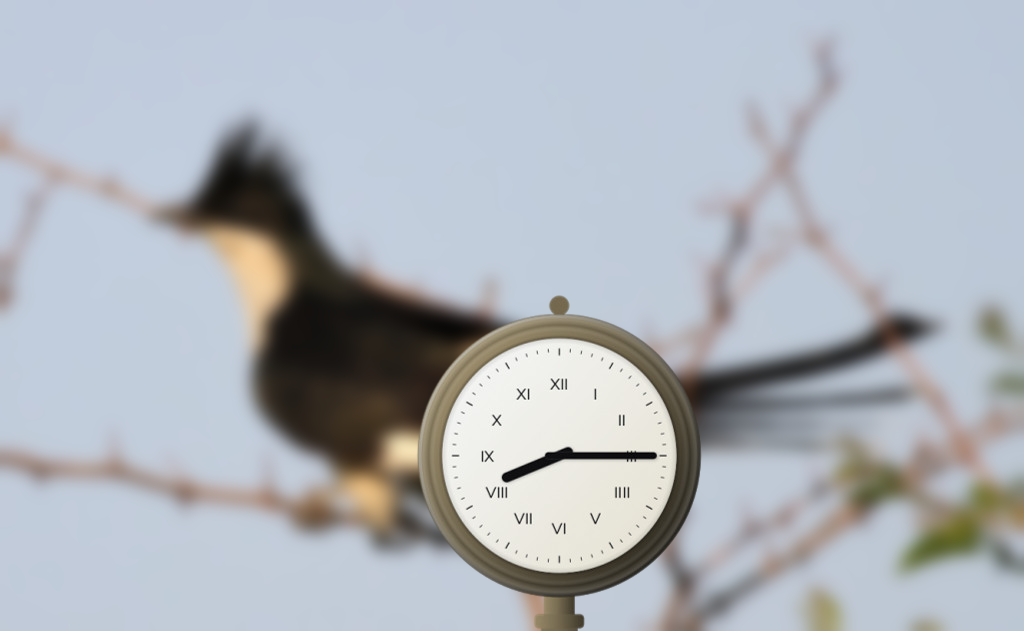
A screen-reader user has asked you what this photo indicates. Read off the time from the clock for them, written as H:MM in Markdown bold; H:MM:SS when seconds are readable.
**8:15**
